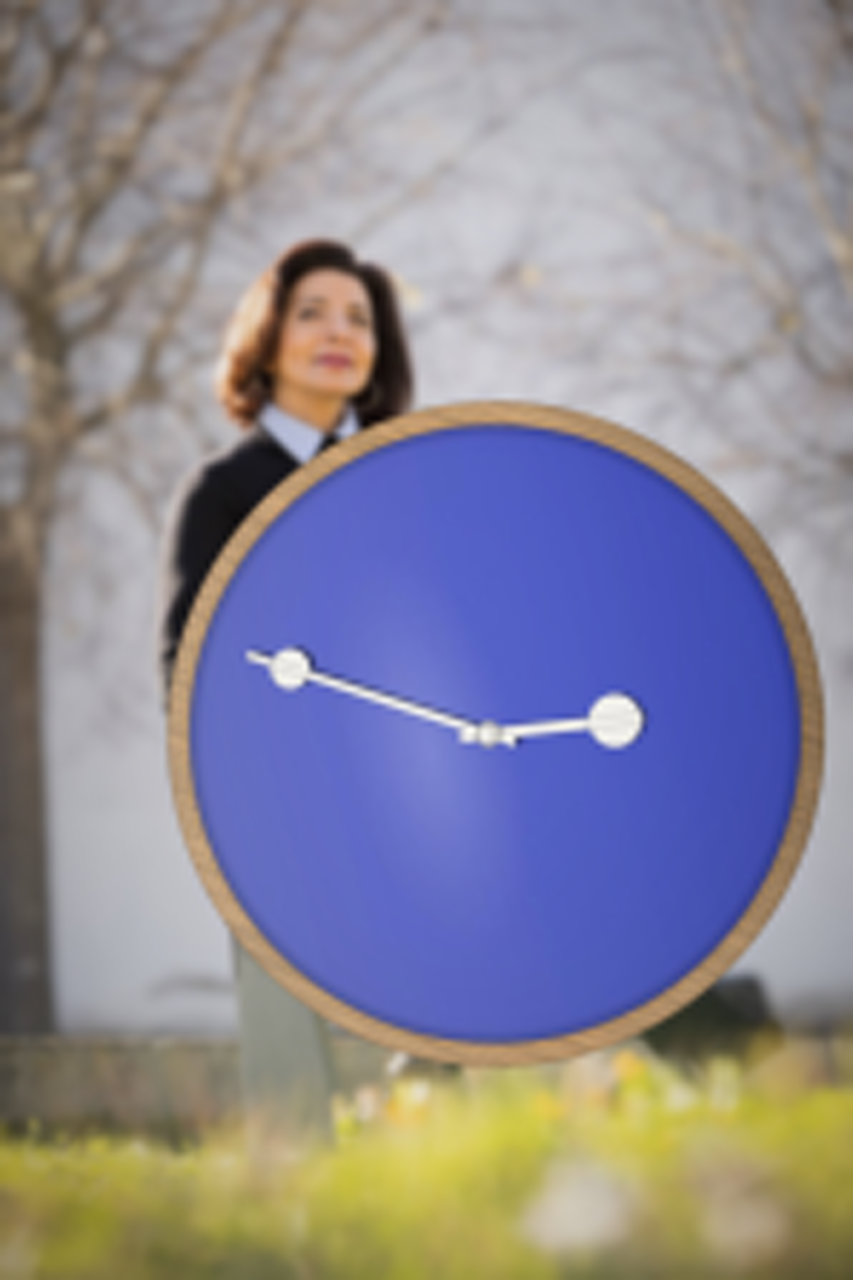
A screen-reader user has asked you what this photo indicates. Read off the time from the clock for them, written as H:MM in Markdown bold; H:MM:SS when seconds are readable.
**2:48**
